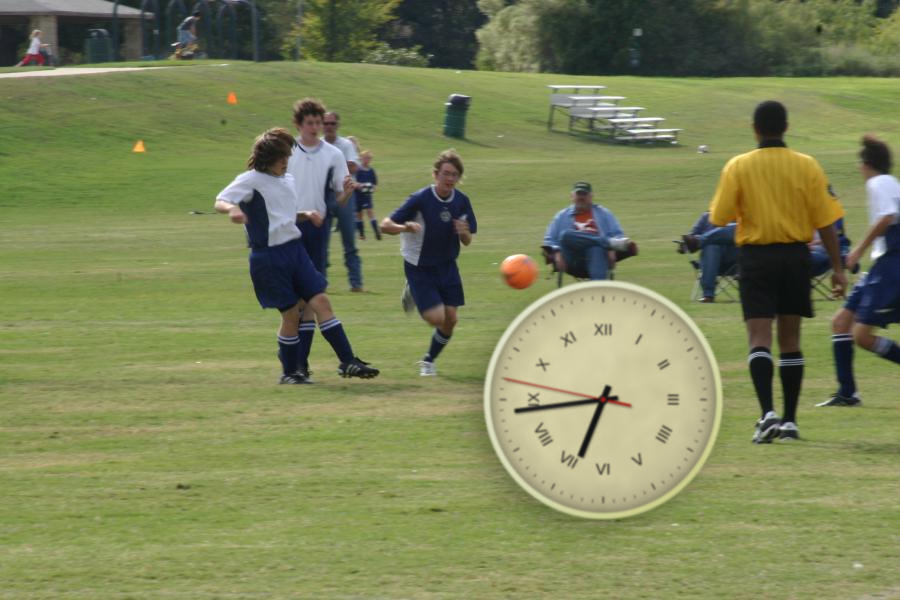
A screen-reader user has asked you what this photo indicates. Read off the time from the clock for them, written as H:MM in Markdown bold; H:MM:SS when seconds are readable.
**6:43:47**
